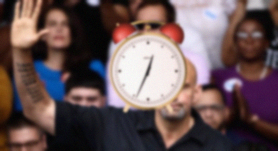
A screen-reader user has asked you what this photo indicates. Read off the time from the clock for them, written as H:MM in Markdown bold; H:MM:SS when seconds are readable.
**12:34**
